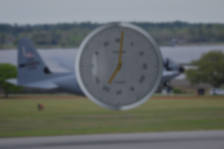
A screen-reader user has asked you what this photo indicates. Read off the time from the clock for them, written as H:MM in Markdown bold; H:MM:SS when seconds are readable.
**7:01**
